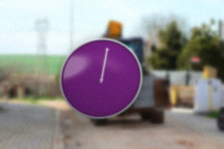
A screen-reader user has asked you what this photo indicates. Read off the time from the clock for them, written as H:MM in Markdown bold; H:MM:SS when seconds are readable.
**12:00**
